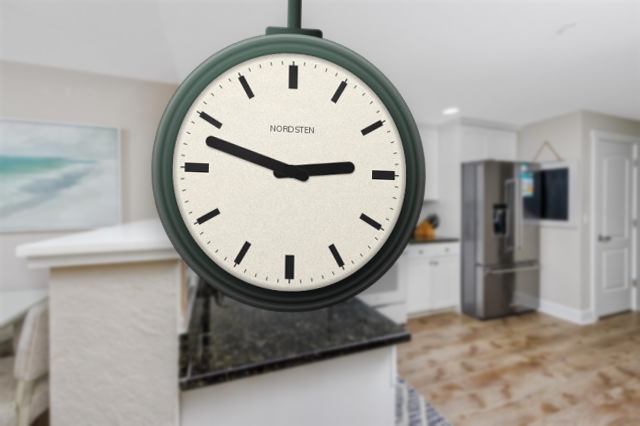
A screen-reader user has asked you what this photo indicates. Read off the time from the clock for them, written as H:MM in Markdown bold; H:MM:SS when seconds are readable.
**2:48**
